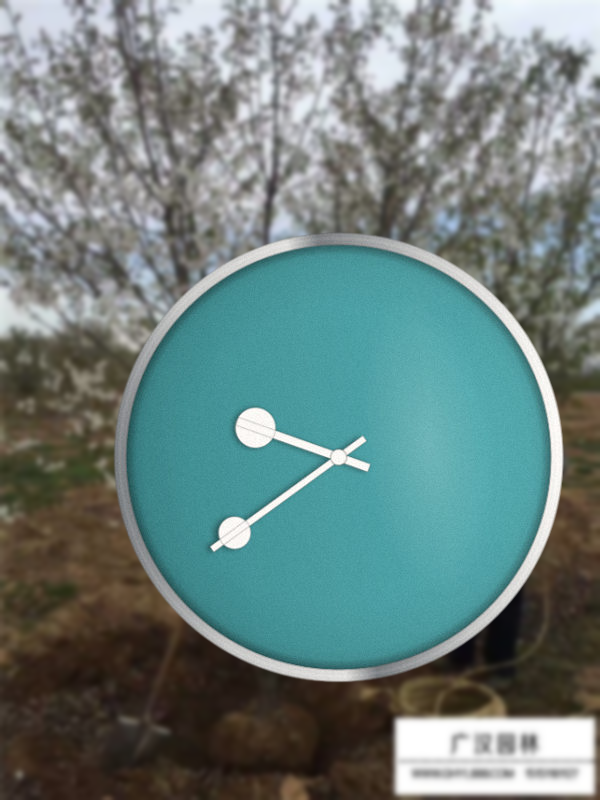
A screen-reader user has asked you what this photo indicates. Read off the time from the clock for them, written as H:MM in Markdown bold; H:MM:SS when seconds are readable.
**9:39**
